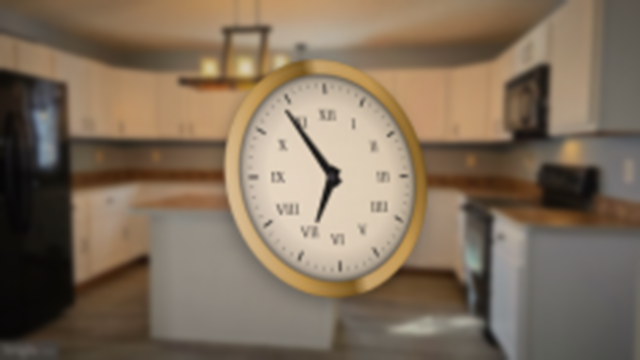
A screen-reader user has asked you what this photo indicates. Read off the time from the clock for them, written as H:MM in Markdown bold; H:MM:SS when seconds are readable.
**6:54**
